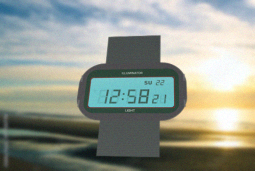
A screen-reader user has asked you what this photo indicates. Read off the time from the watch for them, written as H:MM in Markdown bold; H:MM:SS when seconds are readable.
**12:58:21**
